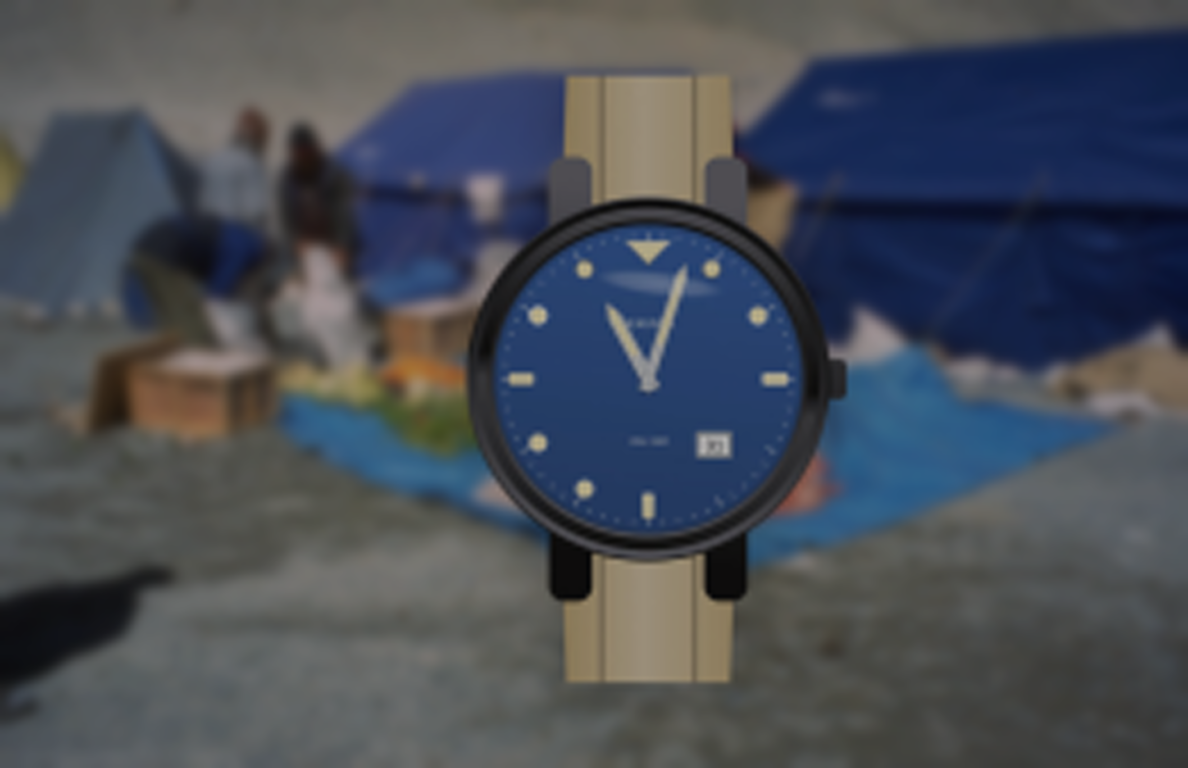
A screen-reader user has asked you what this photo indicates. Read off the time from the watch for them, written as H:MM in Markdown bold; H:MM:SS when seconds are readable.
**11:03**
